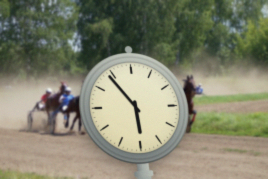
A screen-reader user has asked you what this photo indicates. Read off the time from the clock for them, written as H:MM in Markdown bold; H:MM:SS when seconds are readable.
**5:54**
